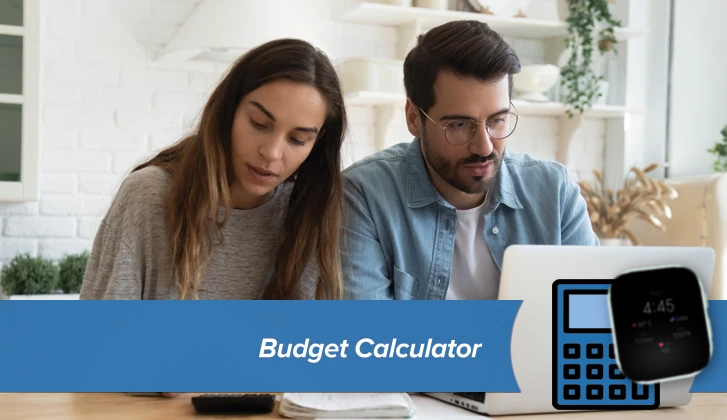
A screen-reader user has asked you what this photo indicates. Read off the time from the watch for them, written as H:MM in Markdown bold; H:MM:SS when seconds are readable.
**4:45**
